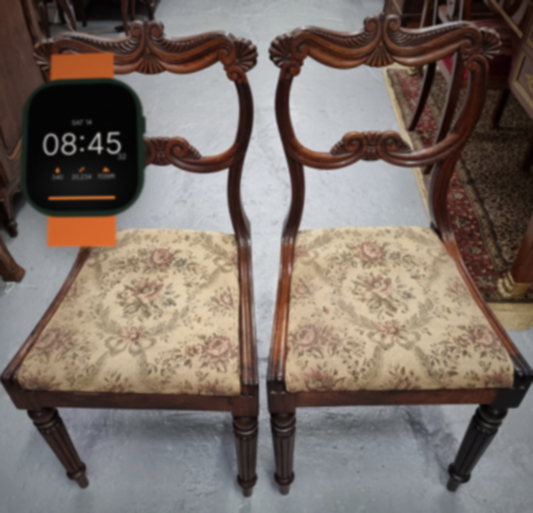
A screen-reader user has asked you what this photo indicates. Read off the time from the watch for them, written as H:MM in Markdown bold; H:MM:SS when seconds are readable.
**8:45**
